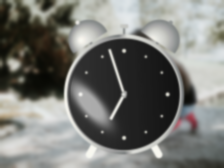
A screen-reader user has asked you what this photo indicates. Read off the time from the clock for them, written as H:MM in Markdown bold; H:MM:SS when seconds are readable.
**6:57**
